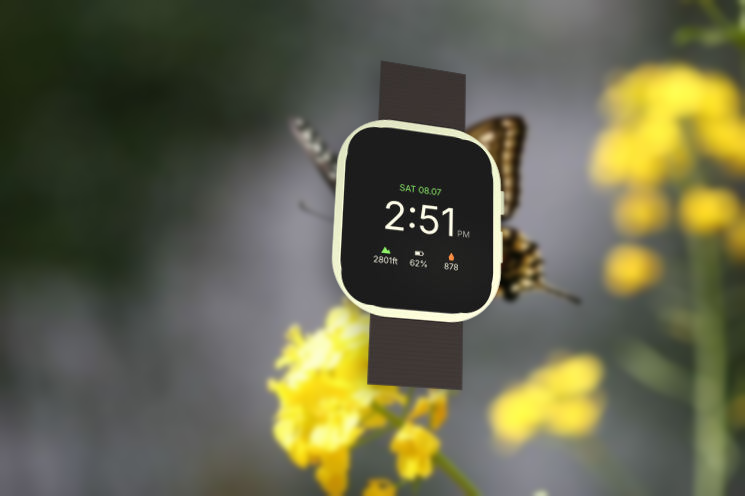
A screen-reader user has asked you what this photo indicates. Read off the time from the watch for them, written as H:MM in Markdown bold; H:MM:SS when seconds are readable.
**2:51**
